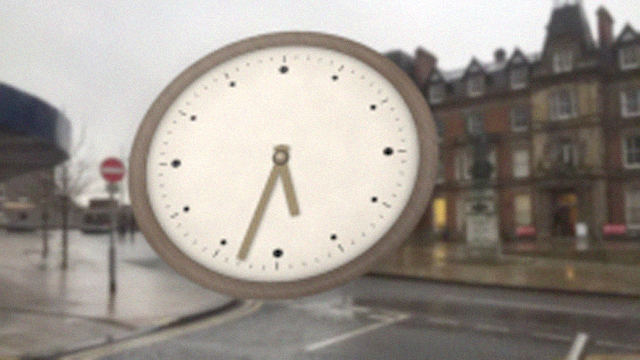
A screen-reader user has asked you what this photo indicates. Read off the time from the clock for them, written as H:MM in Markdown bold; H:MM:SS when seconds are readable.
**5:33**
